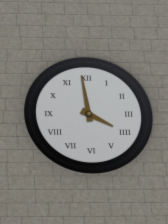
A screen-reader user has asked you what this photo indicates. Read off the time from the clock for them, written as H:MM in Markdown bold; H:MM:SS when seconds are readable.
**3:59**
